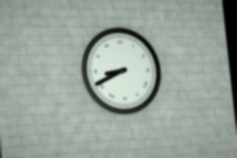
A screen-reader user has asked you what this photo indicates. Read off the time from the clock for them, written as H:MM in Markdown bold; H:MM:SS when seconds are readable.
**8:41**
